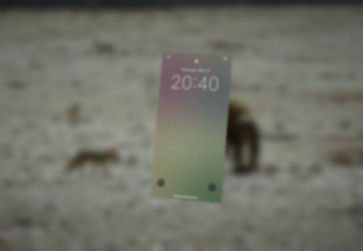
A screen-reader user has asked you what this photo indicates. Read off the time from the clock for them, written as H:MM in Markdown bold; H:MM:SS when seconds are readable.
**20:40**
